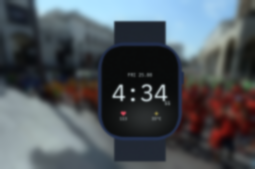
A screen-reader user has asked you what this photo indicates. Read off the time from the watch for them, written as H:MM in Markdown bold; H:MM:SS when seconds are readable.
**4:34**
